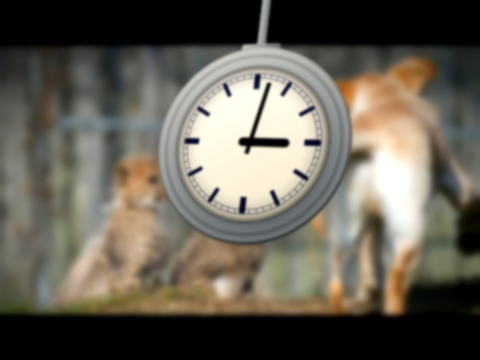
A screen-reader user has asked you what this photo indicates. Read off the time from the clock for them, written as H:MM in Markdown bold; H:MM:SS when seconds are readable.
**3:02**
